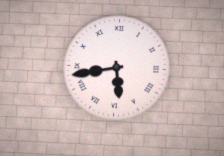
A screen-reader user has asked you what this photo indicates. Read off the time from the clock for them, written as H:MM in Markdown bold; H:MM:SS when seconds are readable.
**5:43**
